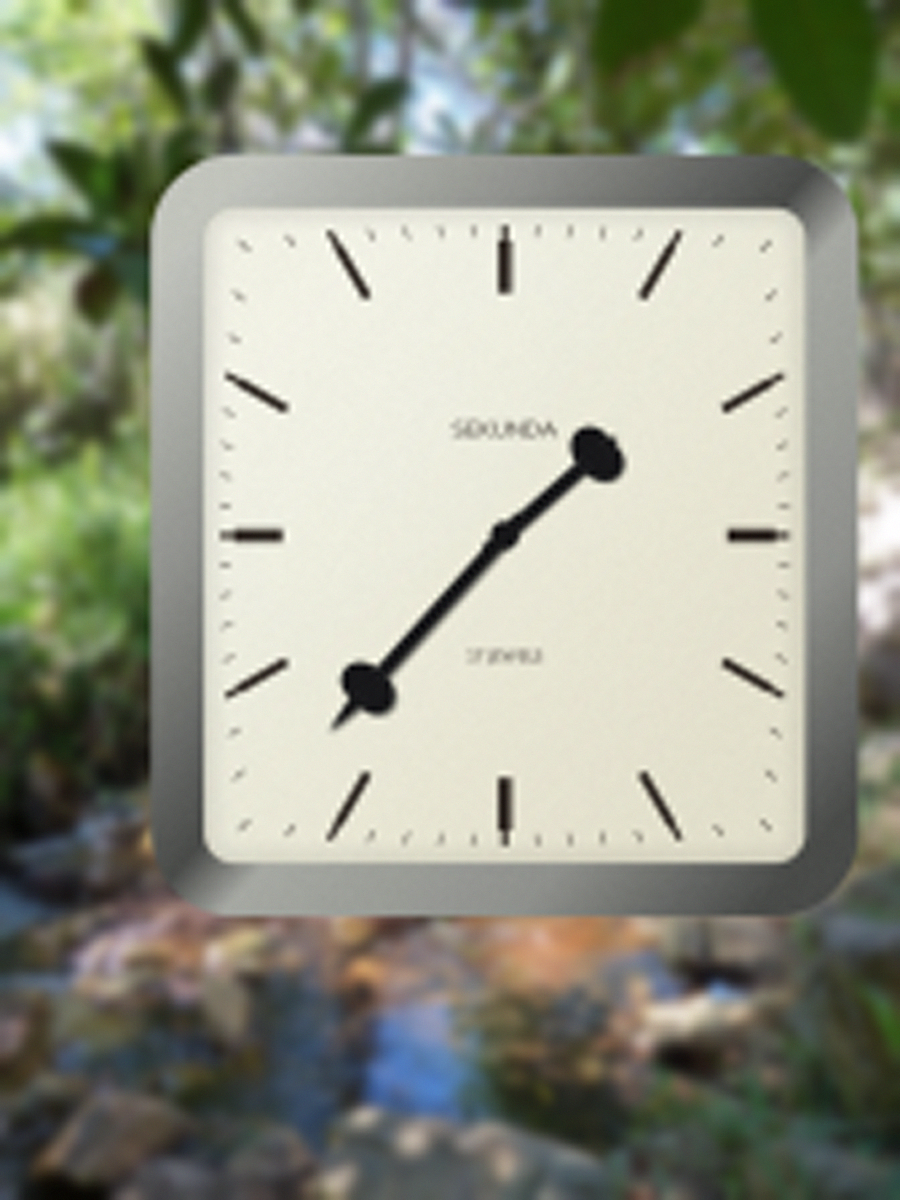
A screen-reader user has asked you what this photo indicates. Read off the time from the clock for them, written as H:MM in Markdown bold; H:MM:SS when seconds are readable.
**1:37**
